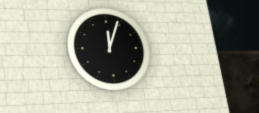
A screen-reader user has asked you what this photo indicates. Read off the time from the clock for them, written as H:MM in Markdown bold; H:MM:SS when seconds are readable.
**12:04**
